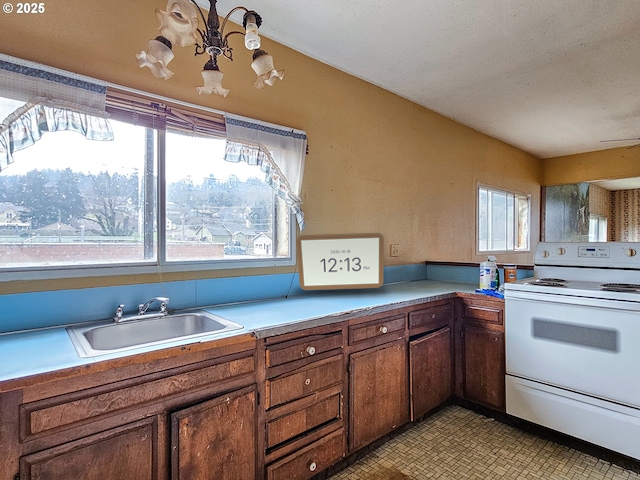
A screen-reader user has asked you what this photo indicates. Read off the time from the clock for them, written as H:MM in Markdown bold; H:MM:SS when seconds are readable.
**12:13**
